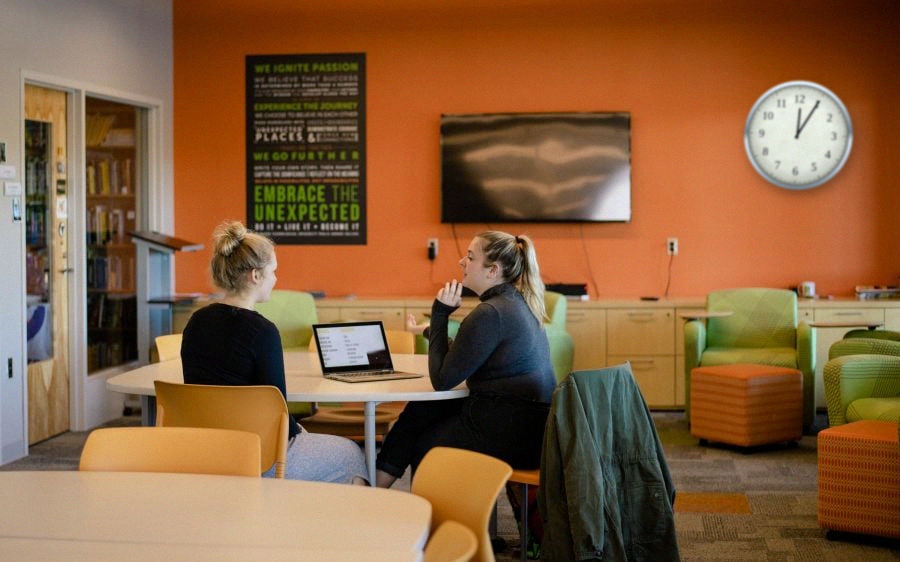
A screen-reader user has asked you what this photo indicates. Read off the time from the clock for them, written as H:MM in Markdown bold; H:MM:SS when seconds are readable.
**12:05**
